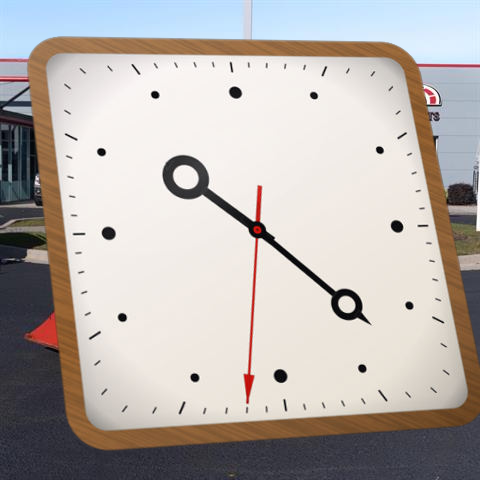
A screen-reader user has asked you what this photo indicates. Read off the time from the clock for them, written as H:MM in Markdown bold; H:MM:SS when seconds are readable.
**10:22:32**
